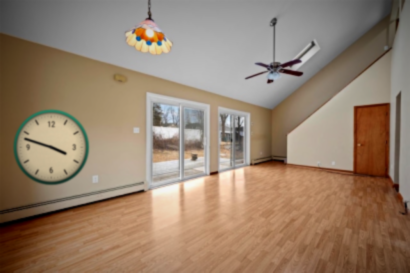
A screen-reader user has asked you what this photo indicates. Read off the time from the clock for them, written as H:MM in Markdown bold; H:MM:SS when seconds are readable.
**3:48**
